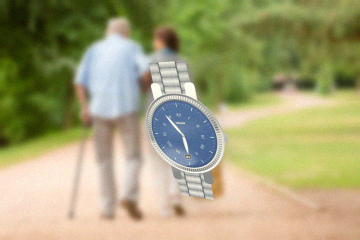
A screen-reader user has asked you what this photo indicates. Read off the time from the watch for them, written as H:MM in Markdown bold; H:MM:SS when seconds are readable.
**5:54**
